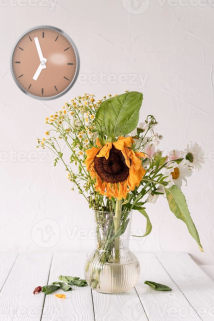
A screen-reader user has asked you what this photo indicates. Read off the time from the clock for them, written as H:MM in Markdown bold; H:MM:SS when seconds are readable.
**6:57**
